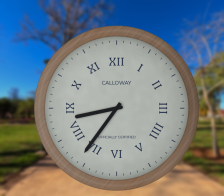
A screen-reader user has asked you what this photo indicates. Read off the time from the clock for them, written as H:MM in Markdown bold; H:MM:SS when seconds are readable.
**8:36**
